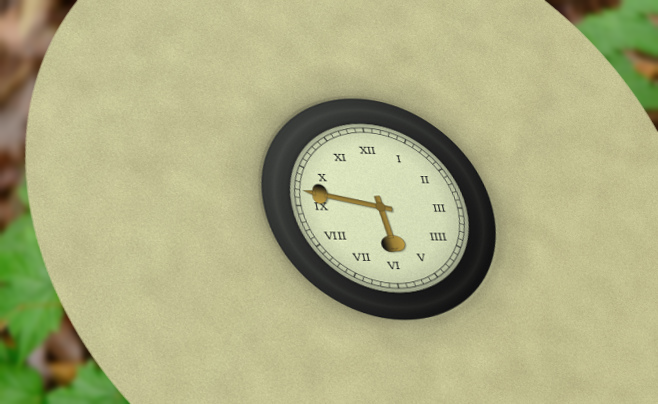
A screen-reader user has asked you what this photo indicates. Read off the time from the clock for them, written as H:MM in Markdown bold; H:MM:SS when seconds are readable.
**5:47**
